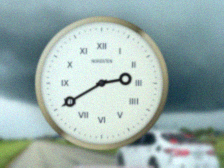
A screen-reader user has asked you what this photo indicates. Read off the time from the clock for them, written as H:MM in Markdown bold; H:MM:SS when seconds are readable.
**2:40**
